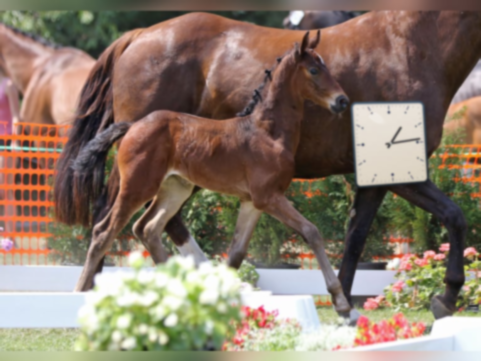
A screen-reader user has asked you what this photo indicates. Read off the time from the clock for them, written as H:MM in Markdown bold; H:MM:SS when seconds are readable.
**1:14**
